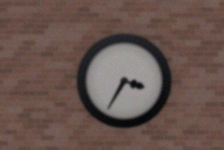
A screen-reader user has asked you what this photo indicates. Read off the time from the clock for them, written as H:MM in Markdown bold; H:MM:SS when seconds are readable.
**3:35**
